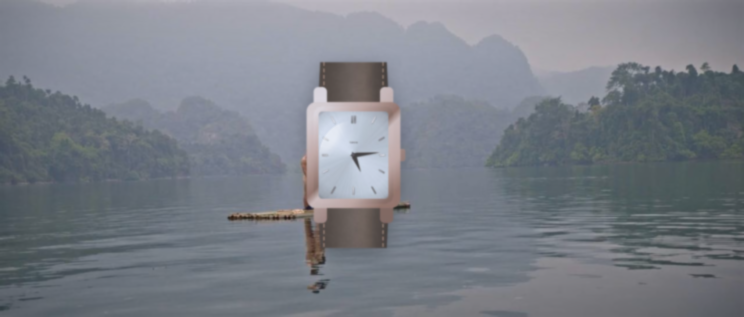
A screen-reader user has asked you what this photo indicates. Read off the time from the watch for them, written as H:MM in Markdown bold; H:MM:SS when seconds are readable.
**5:14**
